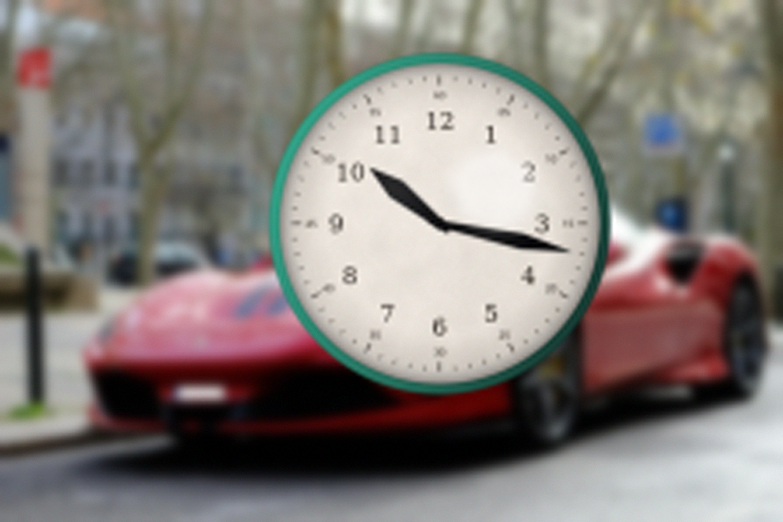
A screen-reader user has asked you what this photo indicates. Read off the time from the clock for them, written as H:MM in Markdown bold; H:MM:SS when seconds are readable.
**10:17**
